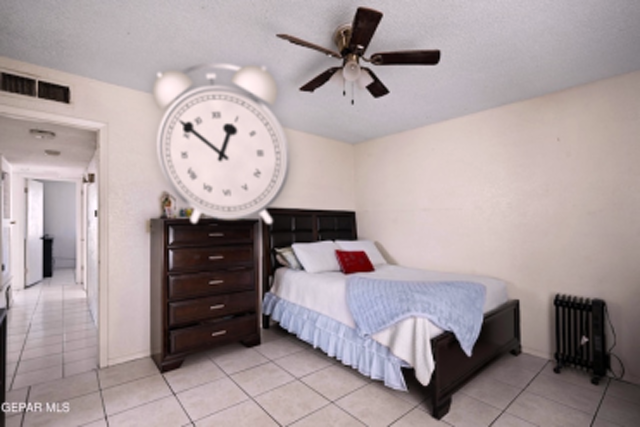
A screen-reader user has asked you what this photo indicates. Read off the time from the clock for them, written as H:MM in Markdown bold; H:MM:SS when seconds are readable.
**12:52**
